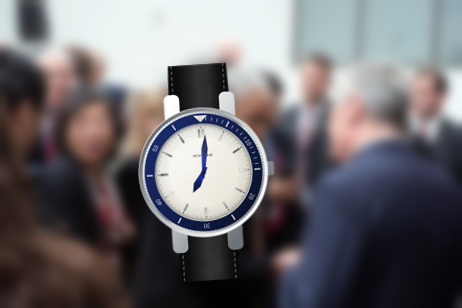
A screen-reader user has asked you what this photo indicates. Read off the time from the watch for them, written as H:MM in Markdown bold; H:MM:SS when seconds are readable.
**7:01**
